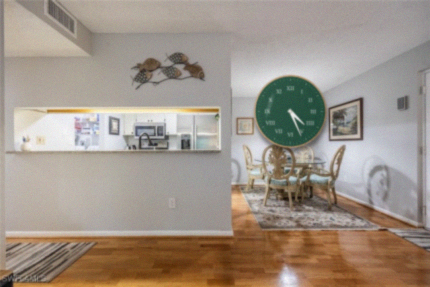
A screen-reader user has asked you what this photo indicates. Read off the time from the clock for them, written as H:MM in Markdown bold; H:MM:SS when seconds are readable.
**4:26**
